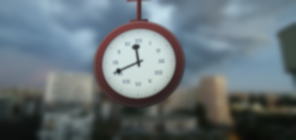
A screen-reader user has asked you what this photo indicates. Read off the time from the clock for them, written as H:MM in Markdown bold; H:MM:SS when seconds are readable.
**11:41**
